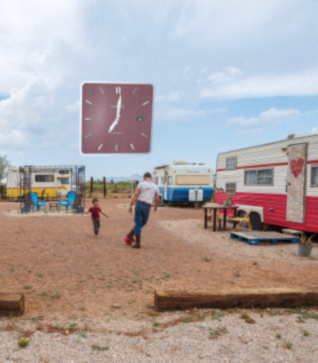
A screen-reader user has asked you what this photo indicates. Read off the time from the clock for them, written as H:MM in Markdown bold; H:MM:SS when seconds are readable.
**7:01**
